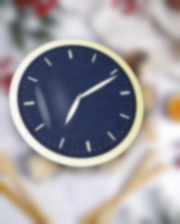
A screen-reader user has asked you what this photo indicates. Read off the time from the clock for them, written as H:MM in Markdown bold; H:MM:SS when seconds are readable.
**7:11**
